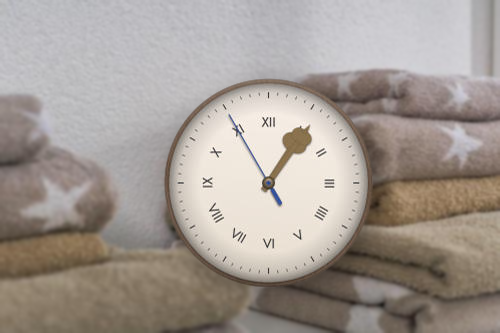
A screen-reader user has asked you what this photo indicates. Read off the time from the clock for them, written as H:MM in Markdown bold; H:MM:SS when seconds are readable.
**1:05:55**
